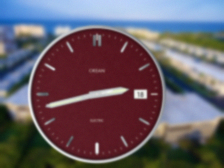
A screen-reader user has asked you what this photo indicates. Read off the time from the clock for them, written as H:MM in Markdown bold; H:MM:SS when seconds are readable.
**2:42:43**
